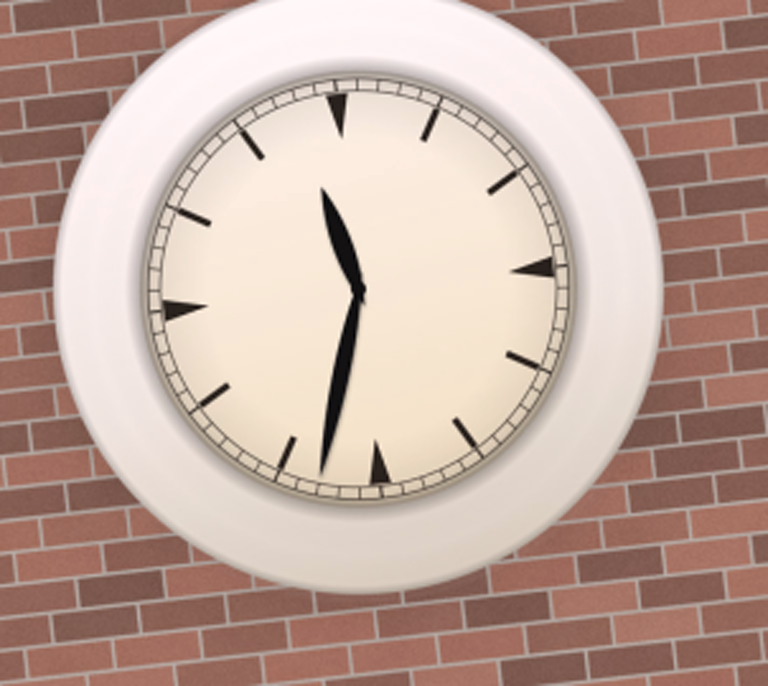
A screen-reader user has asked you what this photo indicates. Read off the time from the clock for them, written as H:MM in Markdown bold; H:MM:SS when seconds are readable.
**11:33**
